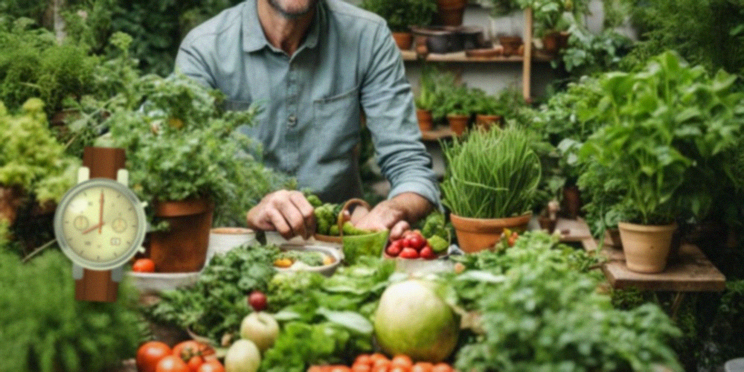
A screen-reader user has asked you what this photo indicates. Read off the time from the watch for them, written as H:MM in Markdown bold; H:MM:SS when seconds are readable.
**8:00**
